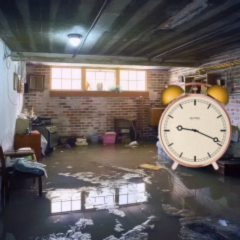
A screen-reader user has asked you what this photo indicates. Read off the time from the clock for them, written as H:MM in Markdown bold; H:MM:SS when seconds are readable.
**9:19**
